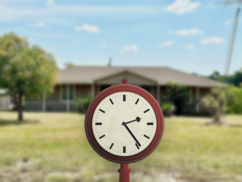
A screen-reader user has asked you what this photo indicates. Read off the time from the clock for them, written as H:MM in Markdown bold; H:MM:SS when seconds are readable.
**2:24**
